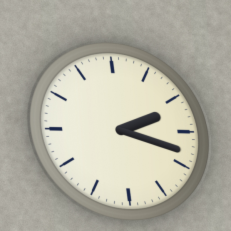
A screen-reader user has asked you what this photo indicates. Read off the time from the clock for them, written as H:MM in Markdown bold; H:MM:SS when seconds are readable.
**2:18**
